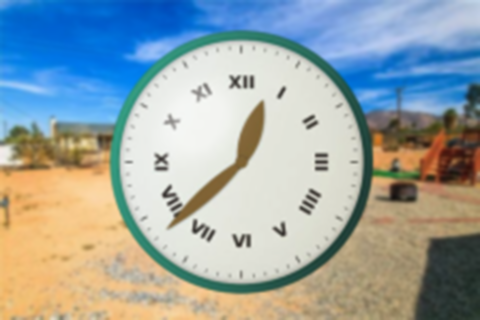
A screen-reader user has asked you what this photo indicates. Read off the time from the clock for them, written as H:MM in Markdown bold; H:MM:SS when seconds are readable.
**12:38**
